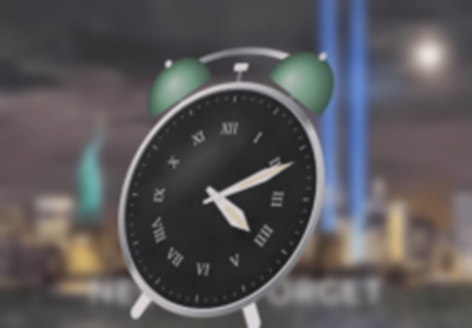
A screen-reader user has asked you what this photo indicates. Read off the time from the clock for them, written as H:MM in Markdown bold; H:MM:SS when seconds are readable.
**4:11**
